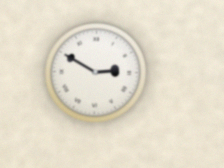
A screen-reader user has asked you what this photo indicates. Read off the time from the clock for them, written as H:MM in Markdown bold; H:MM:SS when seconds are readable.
**2:50**
